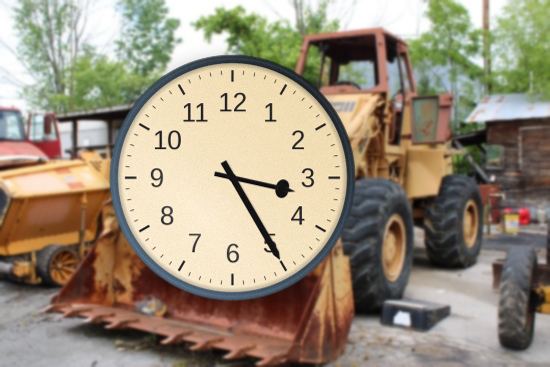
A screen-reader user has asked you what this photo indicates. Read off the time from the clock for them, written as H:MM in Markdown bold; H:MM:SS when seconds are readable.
**3:25**
